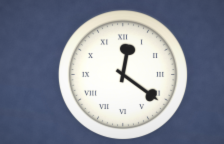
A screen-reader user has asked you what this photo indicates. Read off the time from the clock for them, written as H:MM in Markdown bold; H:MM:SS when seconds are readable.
**12:21**
